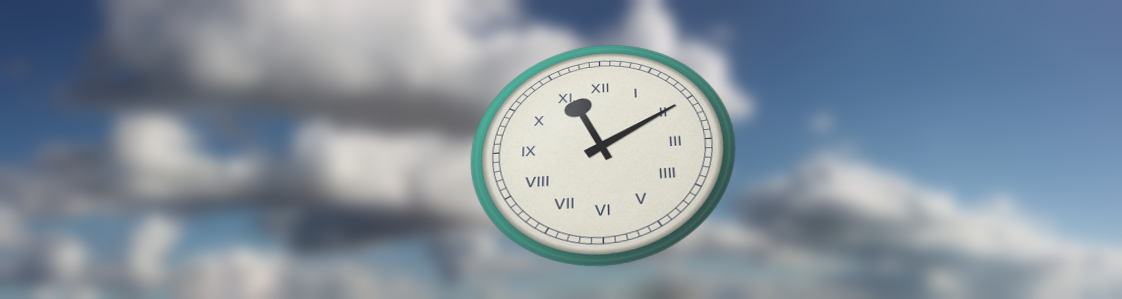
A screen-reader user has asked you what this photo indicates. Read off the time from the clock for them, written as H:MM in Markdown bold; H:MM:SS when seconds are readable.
**11:10**
